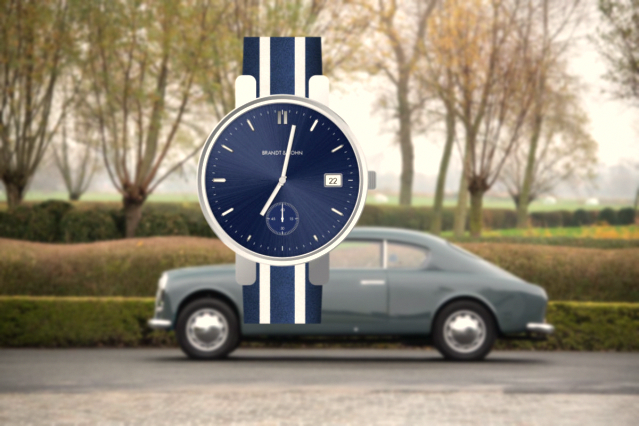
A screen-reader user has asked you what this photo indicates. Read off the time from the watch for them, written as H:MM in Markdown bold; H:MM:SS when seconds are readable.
**7:02**
